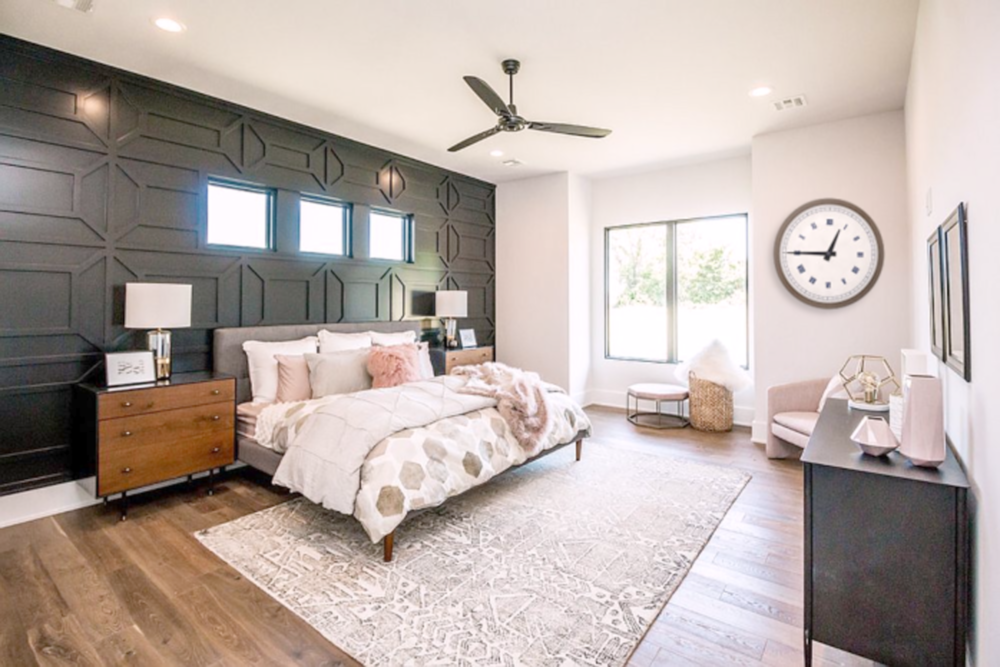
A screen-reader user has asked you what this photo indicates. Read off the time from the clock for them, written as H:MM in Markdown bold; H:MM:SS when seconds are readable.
**12:45**
